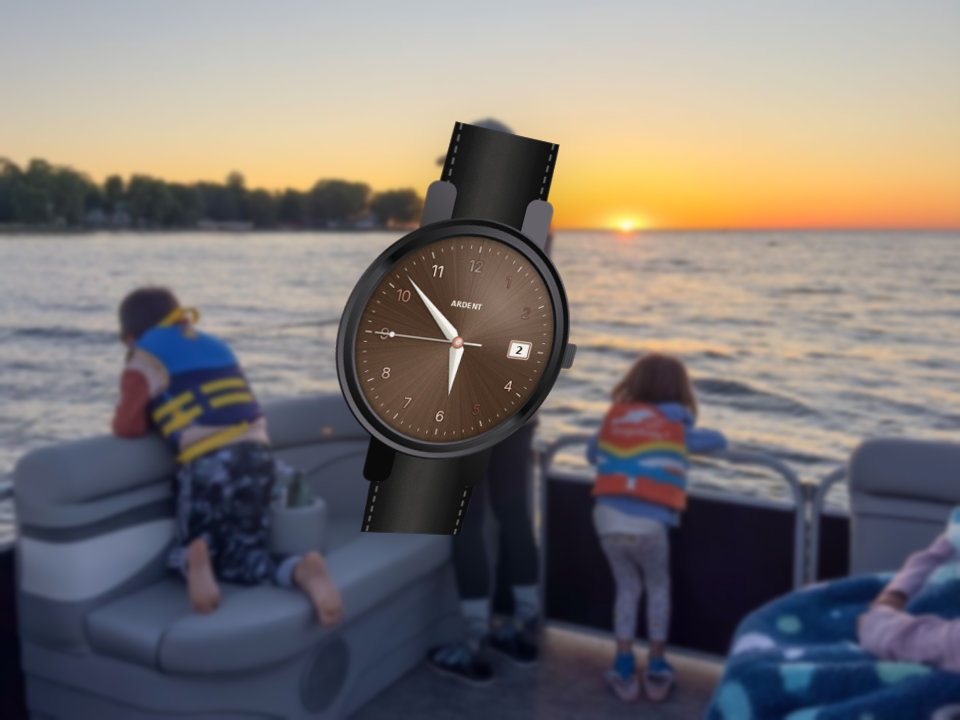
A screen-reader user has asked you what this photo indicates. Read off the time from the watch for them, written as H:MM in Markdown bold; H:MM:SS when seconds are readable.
**5:51:45**
